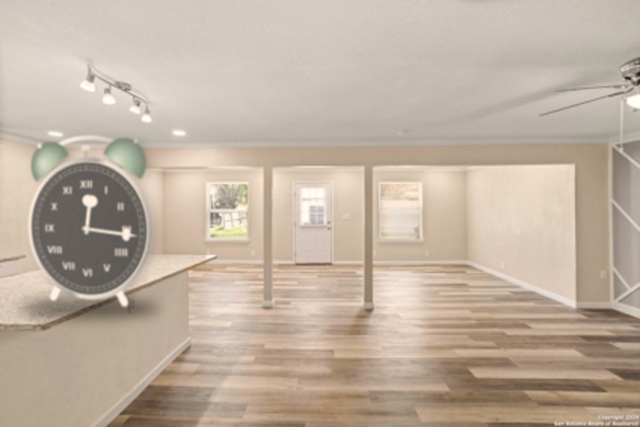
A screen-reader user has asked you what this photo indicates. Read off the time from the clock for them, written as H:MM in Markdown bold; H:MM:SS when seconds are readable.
**12:16**
